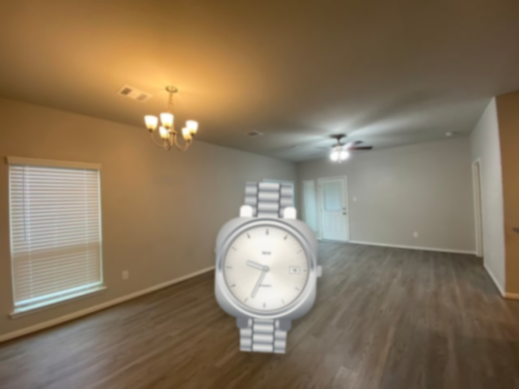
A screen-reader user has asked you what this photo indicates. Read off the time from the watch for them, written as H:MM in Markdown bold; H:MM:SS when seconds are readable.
**9:34**
